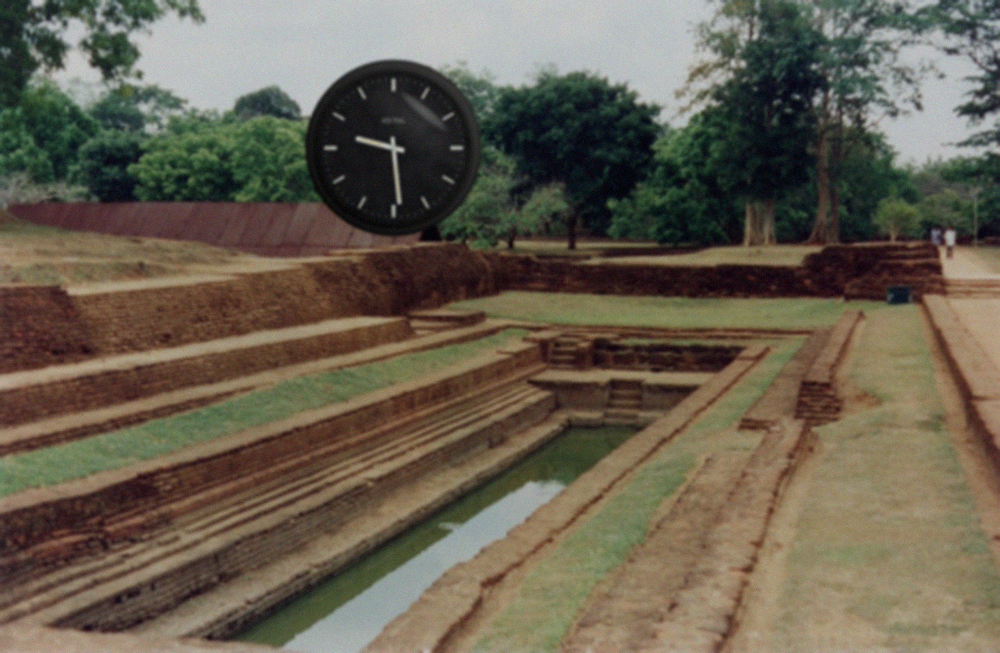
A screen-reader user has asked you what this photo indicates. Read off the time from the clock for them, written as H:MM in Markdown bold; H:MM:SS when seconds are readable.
**9:29**
